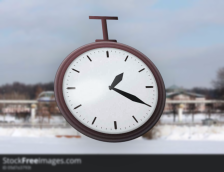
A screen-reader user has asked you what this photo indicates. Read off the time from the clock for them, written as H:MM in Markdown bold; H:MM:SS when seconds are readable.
**1:20**
